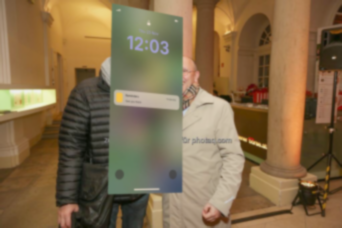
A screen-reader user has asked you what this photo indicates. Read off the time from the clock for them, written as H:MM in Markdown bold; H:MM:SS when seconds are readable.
**12:03**
